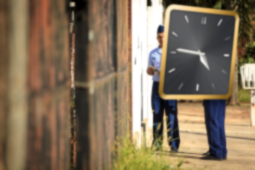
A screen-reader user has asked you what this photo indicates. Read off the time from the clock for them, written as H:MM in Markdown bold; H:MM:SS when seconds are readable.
**4:46**
